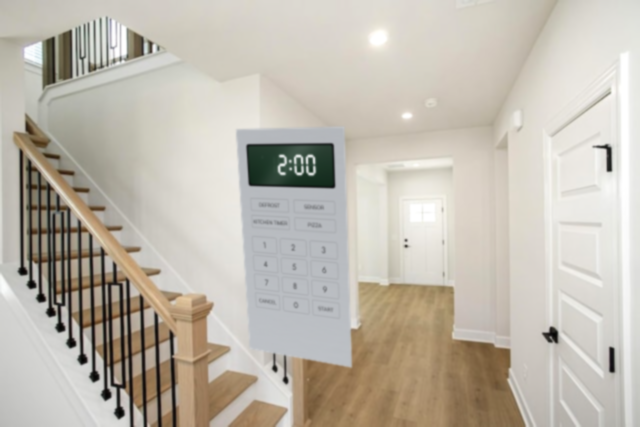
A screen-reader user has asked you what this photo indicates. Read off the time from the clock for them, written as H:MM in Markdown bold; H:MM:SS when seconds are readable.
**2:00**
